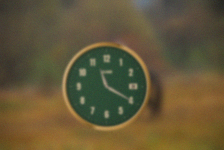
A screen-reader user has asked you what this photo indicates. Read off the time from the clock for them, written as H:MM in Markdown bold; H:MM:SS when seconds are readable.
**11:20**
